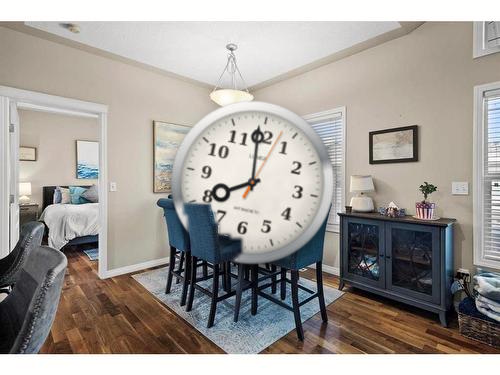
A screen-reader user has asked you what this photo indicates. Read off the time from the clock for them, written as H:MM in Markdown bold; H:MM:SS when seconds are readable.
**7:59:03**
